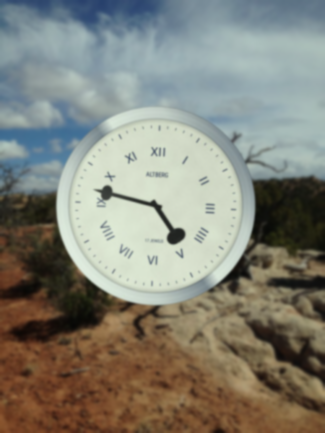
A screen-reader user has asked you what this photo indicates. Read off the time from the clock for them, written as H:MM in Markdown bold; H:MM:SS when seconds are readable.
**4:47**
